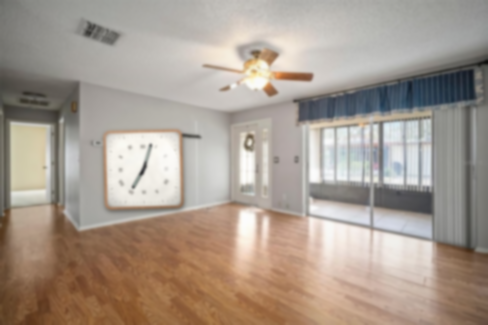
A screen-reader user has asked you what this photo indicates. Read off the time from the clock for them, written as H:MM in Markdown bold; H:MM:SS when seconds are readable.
**7:03**
